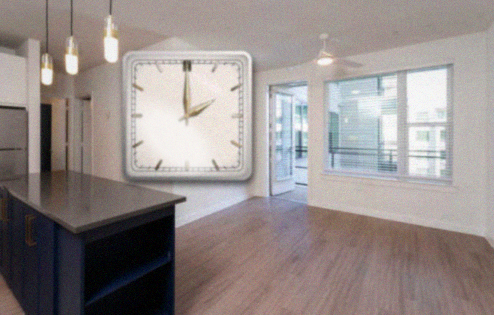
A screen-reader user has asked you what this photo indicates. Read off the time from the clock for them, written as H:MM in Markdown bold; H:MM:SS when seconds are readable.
**2:00**
